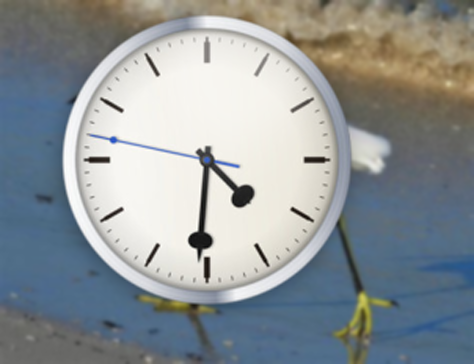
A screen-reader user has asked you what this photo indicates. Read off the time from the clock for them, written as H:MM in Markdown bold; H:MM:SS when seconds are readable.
**4:30:47**
